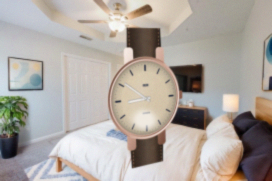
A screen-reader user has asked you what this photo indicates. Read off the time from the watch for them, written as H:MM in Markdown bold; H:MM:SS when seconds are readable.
**8:51**
